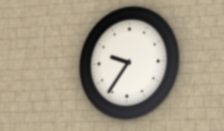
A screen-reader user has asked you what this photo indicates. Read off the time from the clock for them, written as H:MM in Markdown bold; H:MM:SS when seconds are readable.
**9:36**
